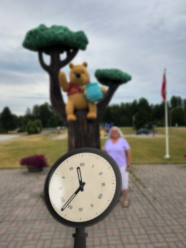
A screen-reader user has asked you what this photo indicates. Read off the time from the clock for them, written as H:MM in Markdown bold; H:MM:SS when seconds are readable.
**11:37**
